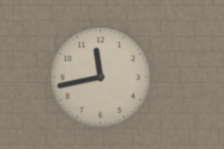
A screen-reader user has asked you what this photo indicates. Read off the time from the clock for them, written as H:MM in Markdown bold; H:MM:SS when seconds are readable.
**11:43**
